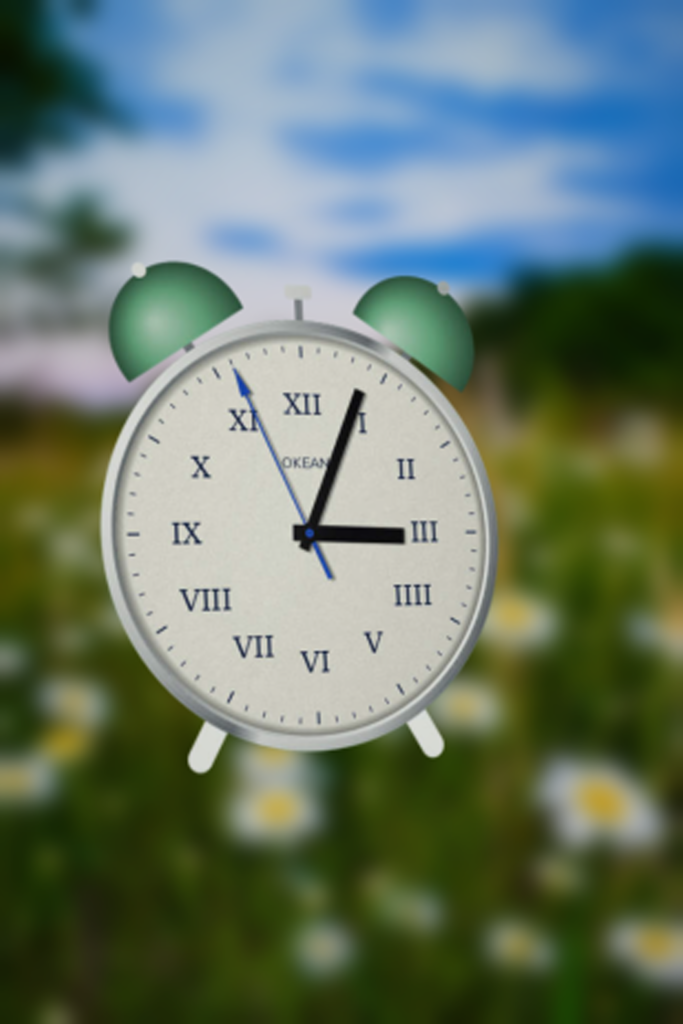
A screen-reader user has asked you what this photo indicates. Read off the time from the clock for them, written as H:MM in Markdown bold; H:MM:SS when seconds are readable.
**3:03:56**
